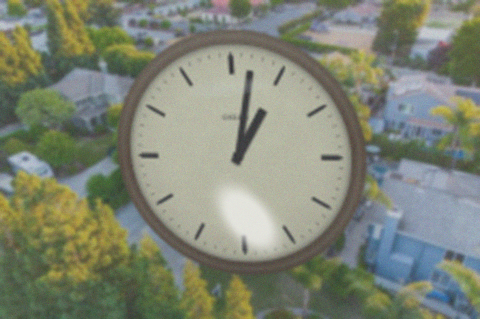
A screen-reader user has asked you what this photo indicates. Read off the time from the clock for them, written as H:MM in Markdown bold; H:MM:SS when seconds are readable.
**1:02**
